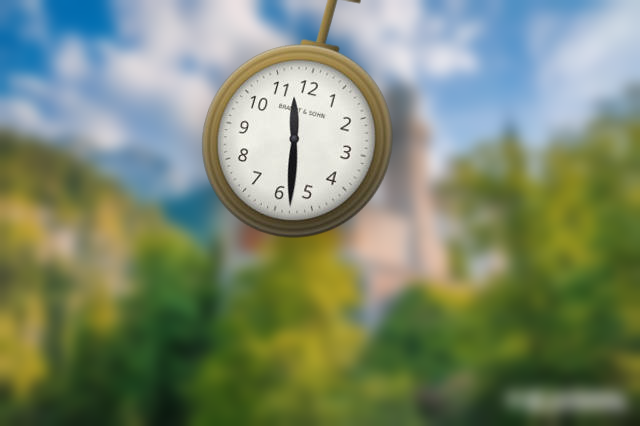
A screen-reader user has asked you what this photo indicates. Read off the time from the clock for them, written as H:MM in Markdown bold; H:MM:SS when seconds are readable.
**11:28**
